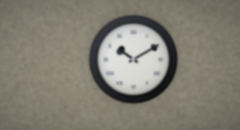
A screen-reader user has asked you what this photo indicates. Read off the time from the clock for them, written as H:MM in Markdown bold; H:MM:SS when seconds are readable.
**10:10**
